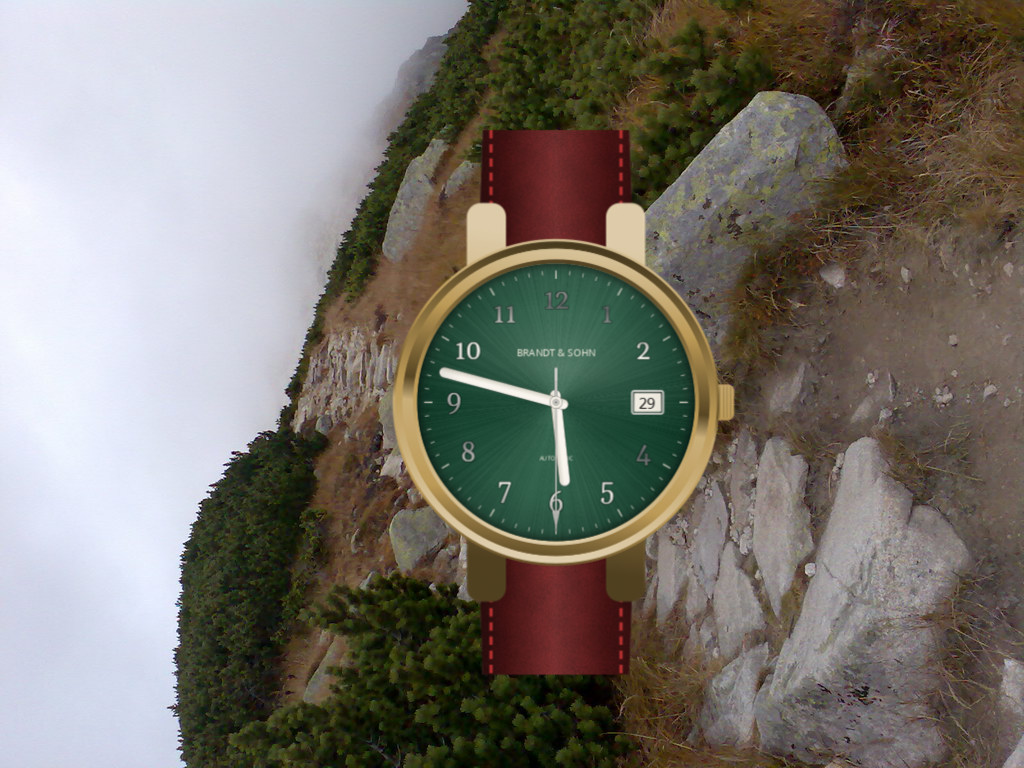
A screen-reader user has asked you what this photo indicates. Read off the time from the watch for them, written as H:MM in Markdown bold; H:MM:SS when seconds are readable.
**5:47:30**
